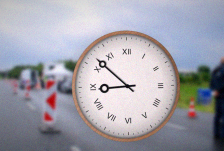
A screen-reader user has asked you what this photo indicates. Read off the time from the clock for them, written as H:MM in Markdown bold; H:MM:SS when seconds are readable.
**8:52**
